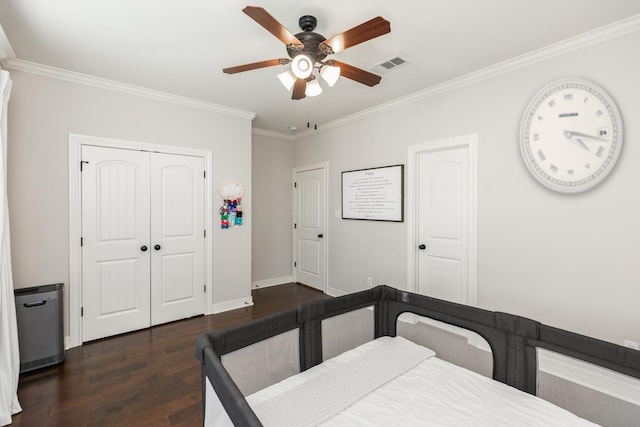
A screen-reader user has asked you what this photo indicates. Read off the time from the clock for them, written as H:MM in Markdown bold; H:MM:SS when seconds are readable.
**4:17**
